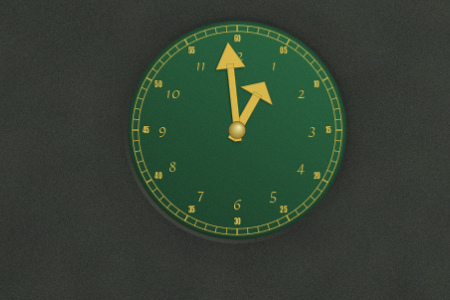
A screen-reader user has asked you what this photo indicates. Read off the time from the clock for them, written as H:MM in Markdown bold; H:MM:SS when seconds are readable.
**12:59**
